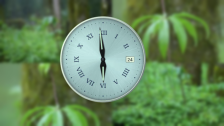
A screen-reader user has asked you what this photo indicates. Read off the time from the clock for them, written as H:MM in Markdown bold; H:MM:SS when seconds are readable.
**5:59**
